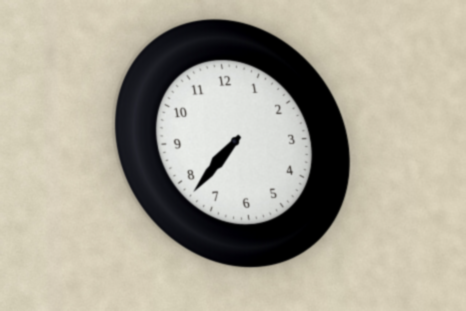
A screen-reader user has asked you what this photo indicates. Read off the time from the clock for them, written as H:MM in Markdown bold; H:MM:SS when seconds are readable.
**7:38**
